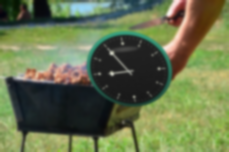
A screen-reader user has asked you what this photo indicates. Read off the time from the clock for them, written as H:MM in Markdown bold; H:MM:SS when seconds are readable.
**8:55**
